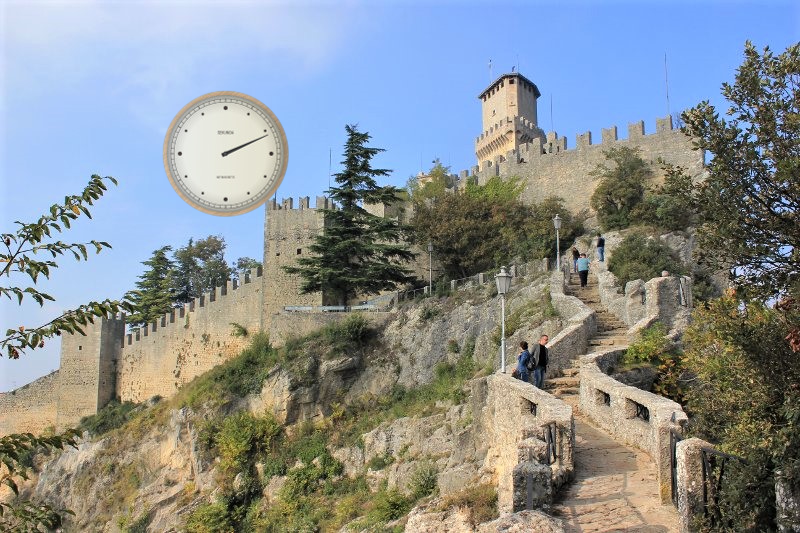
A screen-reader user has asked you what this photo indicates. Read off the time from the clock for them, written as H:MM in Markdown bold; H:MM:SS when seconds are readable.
**2:11**
